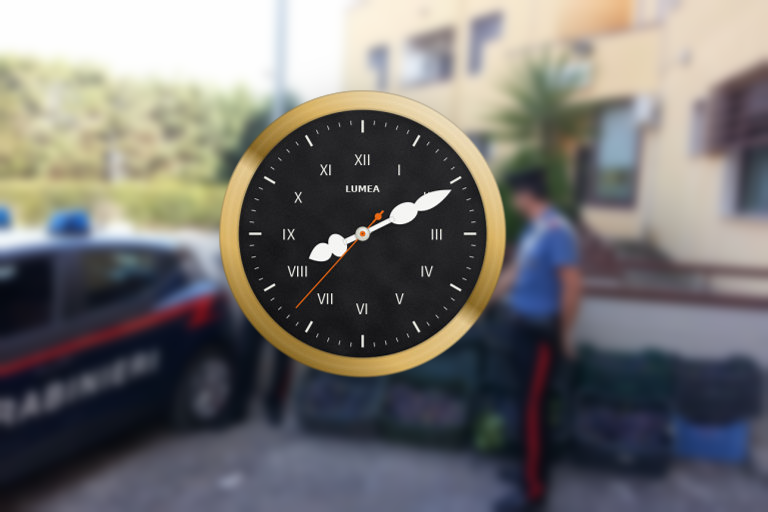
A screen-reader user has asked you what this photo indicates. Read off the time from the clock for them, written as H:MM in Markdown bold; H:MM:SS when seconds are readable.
**8:10:37**
